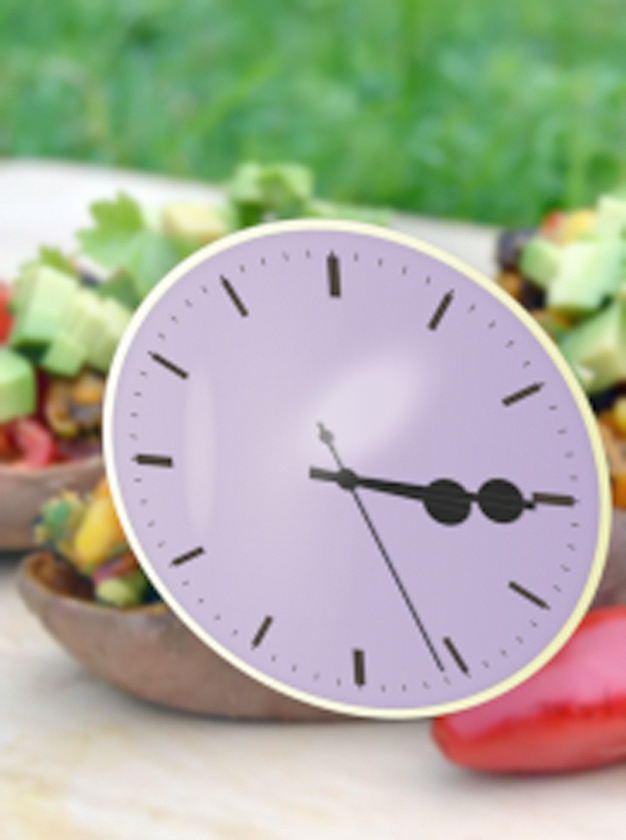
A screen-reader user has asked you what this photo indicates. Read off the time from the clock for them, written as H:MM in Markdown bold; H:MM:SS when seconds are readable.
**3:15:26**
